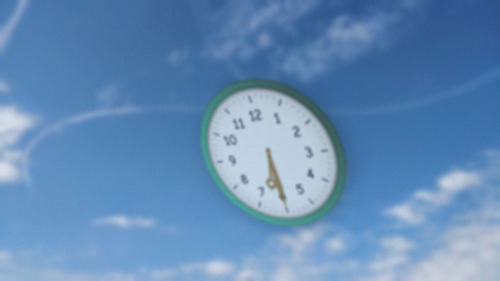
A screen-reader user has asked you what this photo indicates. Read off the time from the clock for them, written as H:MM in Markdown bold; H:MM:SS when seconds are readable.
**6:30**
